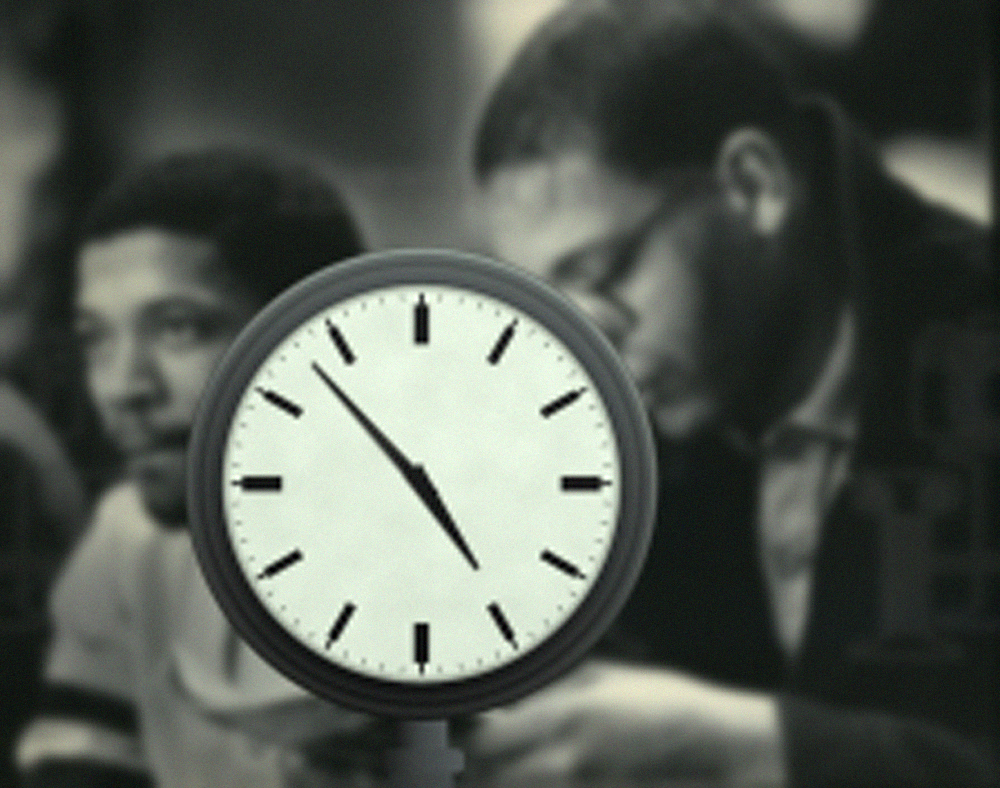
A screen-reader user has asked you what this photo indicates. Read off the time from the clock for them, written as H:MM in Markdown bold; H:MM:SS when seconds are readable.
**4:53**
